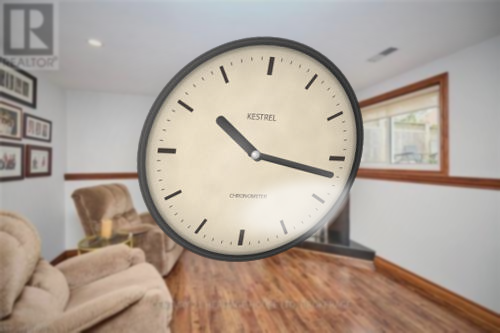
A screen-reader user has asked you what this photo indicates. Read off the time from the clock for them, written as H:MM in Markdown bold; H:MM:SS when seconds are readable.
**10:17**
